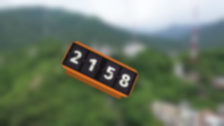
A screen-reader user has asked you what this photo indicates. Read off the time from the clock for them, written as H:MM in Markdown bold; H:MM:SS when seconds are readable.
**21:58**
